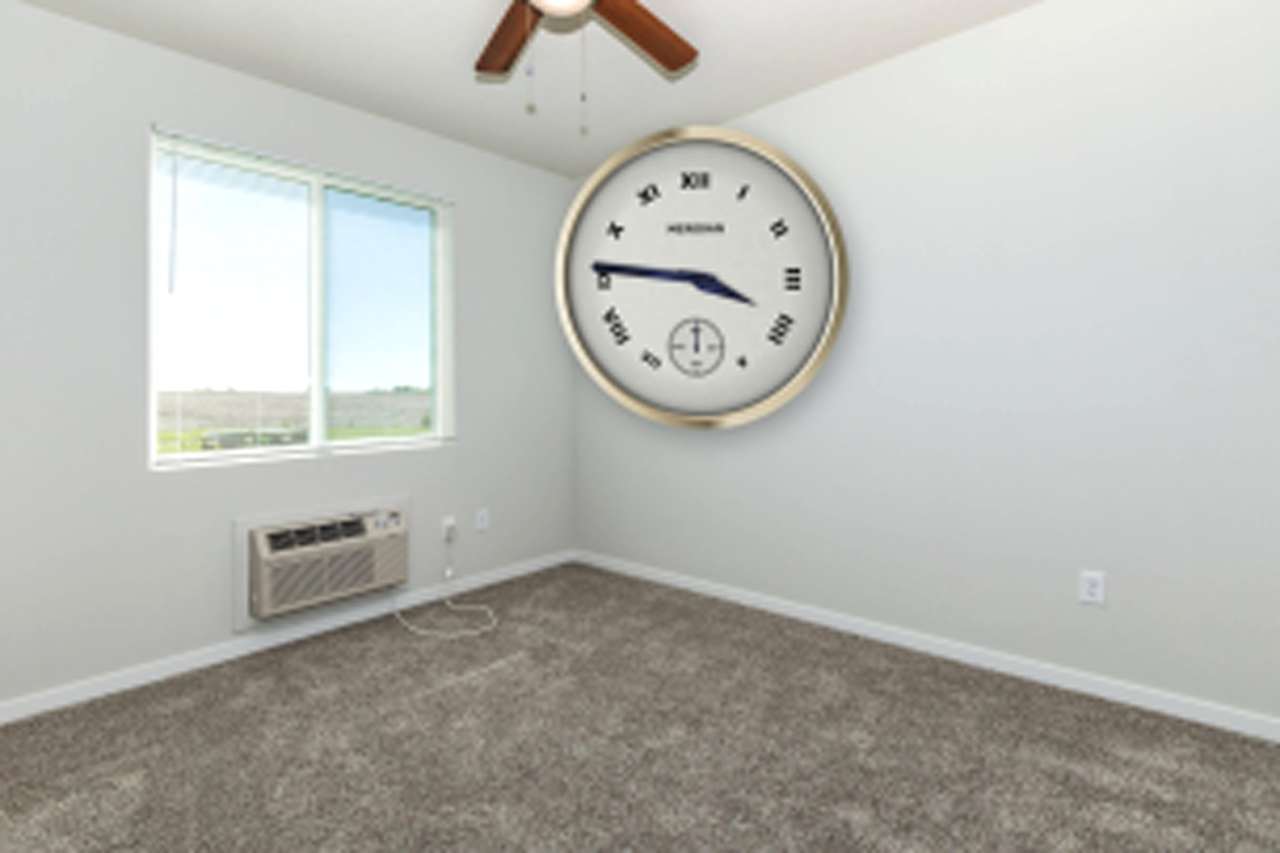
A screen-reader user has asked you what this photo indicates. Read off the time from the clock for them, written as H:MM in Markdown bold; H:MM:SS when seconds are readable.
**3:46**
